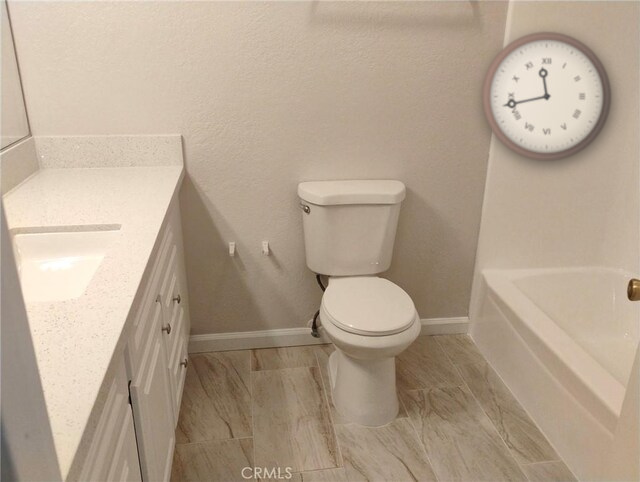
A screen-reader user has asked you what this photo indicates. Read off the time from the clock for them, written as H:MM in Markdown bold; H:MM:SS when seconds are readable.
**11:43**
